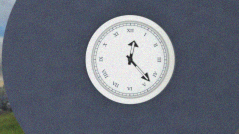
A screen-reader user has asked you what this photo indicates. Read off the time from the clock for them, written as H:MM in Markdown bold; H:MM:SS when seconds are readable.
**12:23**
